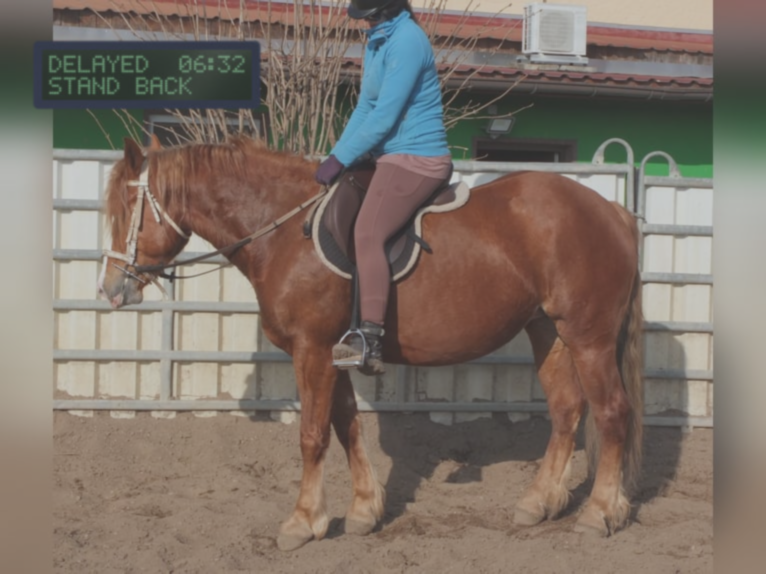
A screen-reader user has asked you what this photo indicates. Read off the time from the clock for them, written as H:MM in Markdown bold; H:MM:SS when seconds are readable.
**6:32**
